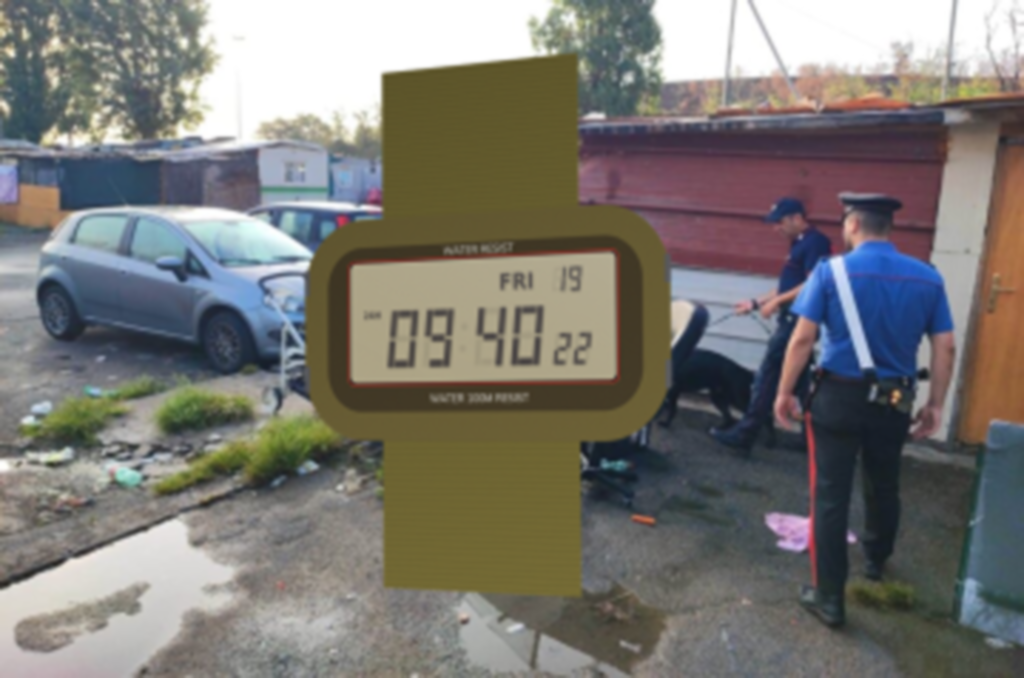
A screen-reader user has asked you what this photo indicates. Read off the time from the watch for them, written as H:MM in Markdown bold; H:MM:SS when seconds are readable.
**9:40:22**
